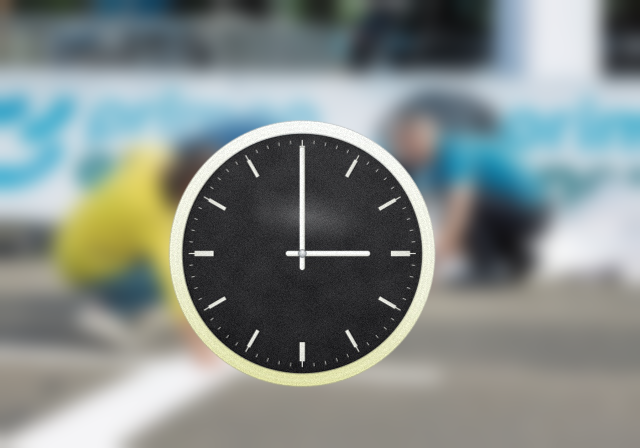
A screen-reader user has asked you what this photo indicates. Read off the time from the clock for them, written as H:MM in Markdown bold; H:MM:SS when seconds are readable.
**3:00**
